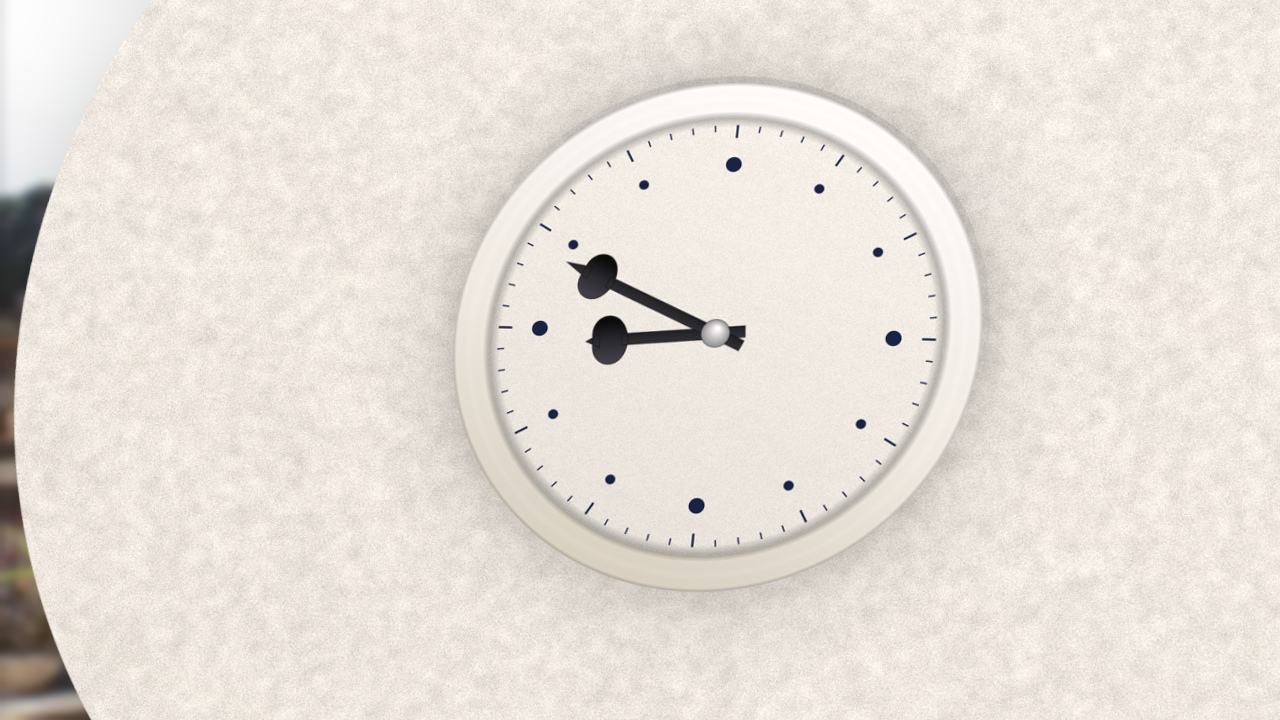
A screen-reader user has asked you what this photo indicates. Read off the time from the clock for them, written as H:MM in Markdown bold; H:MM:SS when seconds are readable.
**8:49**
